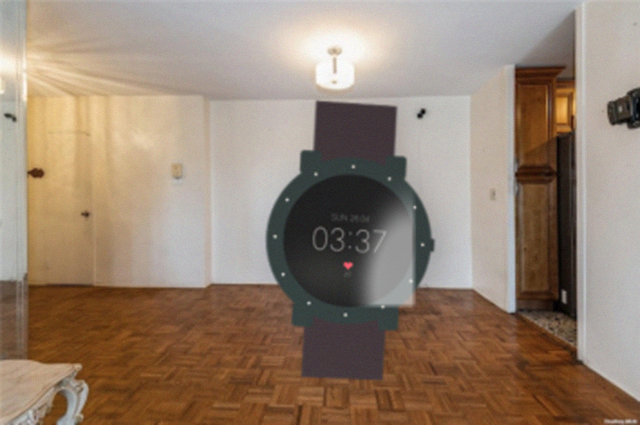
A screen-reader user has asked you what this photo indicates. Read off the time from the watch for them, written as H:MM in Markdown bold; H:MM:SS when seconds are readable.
**3:37**
